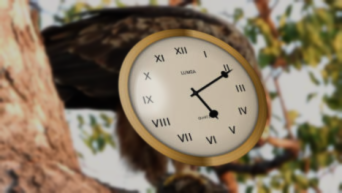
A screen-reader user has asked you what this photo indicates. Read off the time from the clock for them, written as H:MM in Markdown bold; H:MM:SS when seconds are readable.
**5:11**
